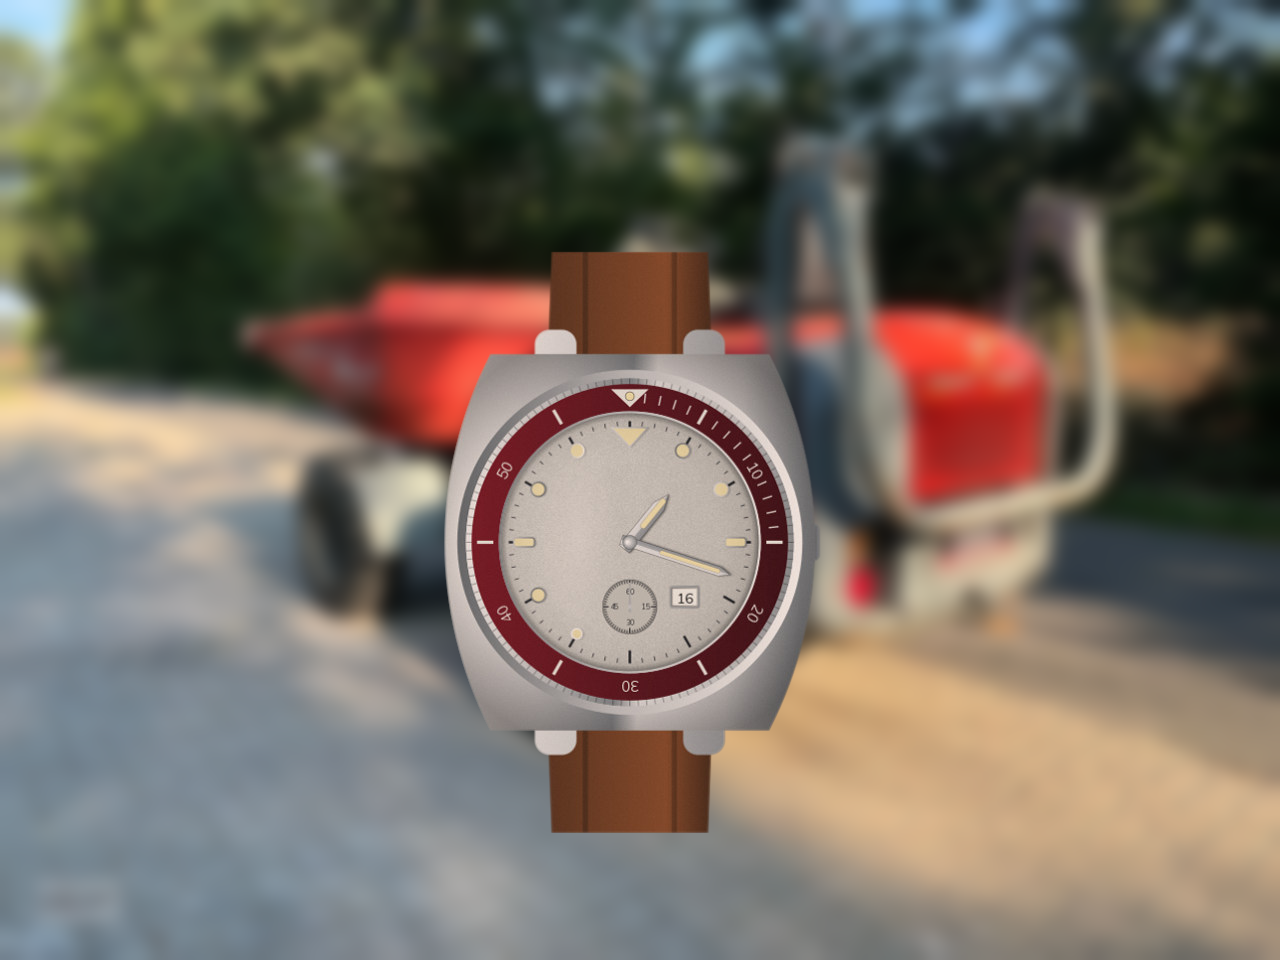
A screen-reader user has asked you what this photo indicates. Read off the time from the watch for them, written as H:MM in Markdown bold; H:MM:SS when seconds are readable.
**1:18**
